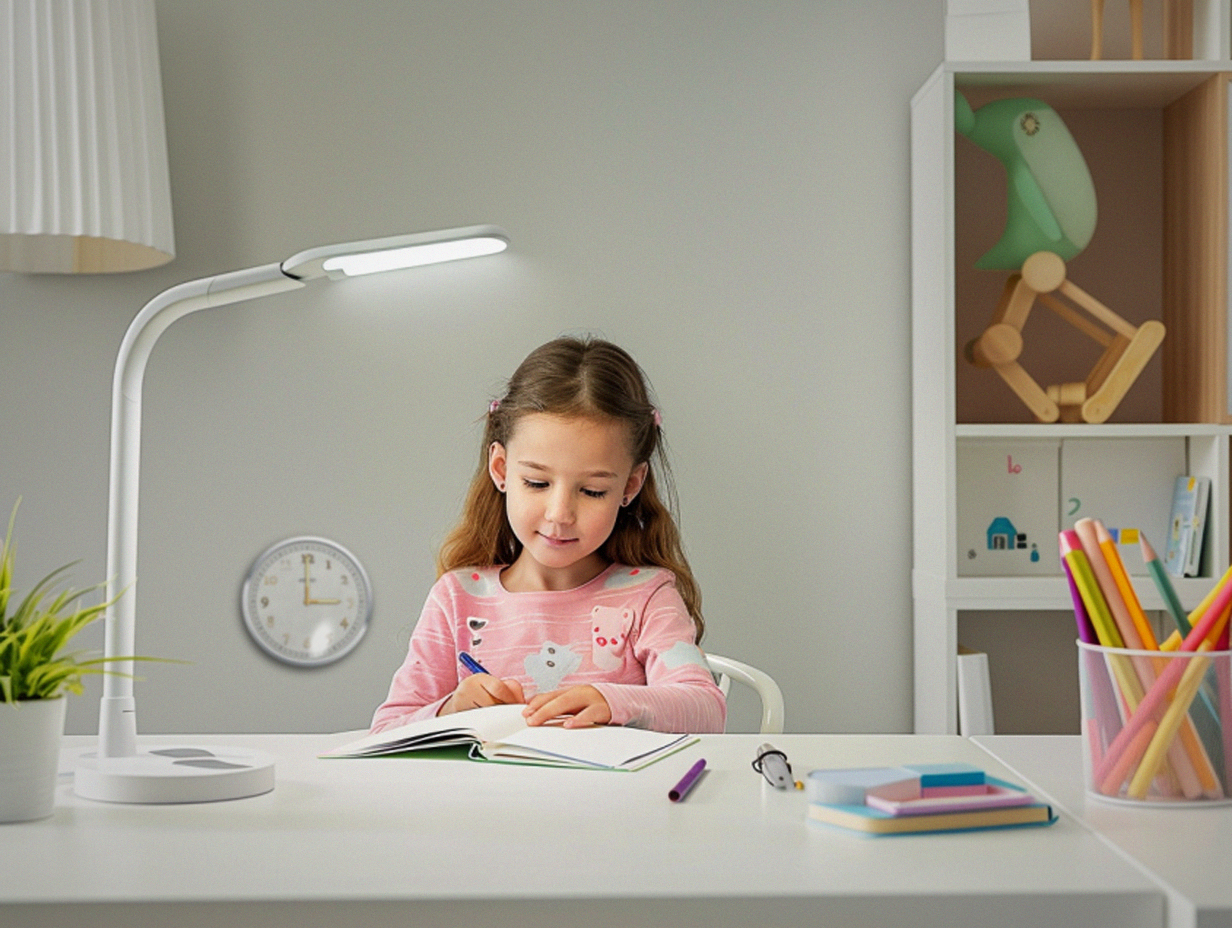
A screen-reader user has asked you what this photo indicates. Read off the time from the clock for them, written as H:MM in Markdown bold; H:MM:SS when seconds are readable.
**3:00**
